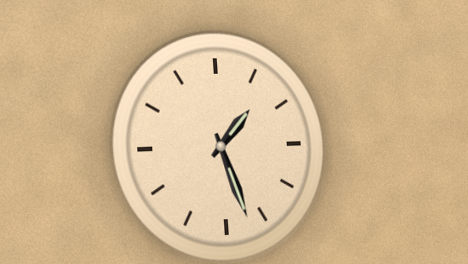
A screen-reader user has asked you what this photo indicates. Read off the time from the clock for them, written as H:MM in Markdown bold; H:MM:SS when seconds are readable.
**1:27**
